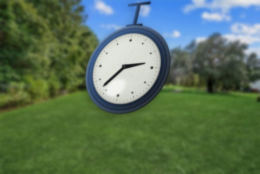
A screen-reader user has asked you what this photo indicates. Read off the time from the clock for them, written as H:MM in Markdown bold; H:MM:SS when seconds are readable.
**2:37**
